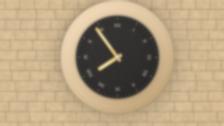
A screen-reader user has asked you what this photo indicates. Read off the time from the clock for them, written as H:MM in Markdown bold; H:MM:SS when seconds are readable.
**7:54**
